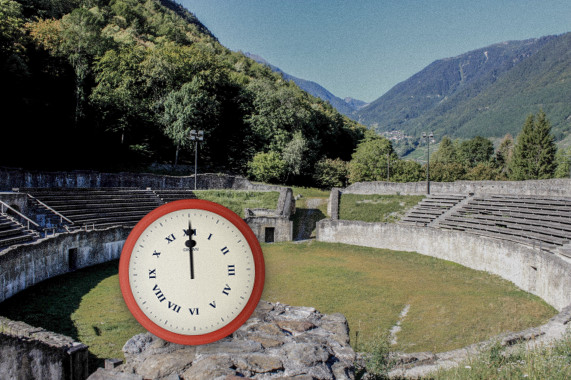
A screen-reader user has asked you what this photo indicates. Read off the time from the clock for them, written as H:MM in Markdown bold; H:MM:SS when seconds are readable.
**12:00**
